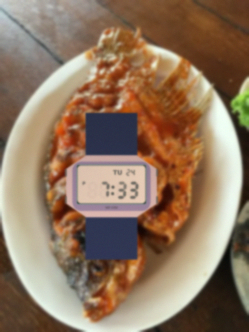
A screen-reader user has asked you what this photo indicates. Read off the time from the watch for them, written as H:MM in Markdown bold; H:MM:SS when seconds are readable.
**7:33**
